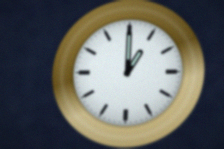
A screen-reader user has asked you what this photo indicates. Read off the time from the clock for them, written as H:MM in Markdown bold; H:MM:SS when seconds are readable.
**1:00**
